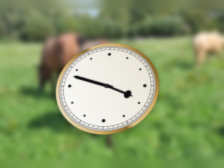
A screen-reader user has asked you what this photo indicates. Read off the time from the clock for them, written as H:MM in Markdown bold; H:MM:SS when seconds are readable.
**3:48**
